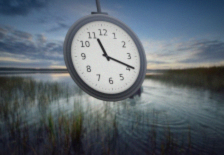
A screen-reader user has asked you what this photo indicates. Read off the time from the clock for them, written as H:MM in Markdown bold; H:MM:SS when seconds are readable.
**11:19**
